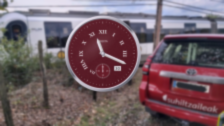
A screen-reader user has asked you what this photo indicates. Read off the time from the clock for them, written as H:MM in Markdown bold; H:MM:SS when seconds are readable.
**11:19**
